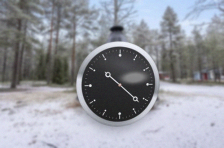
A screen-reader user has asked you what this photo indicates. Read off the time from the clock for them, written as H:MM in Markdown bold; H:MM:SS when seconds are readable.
**10:22**
